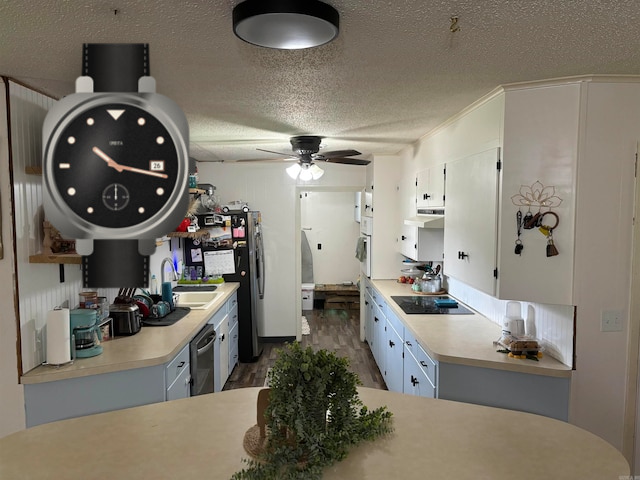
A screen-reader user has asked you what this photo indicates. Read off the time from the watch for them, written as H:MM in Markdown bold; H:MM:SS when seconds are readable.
**10:17**
